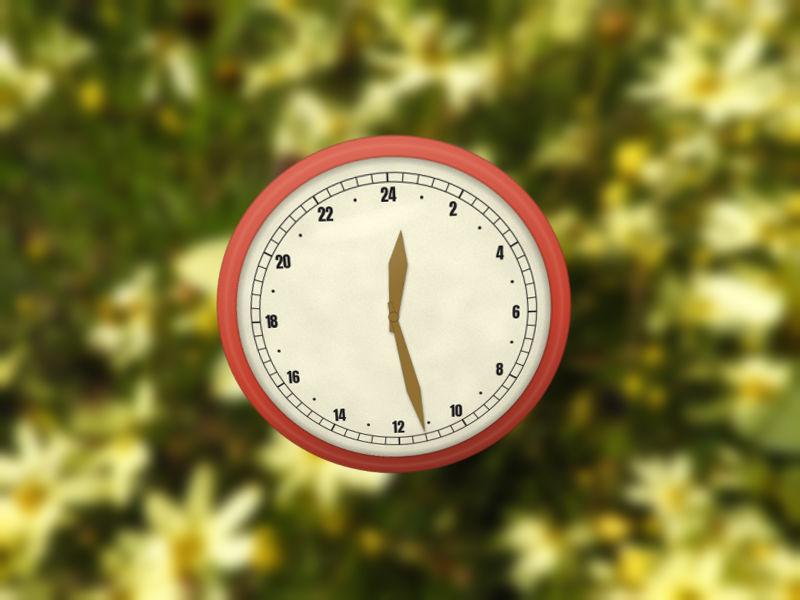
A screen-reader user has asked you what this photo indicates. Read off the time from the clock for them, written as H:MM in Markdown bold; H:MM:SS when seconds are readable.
**0:28**
